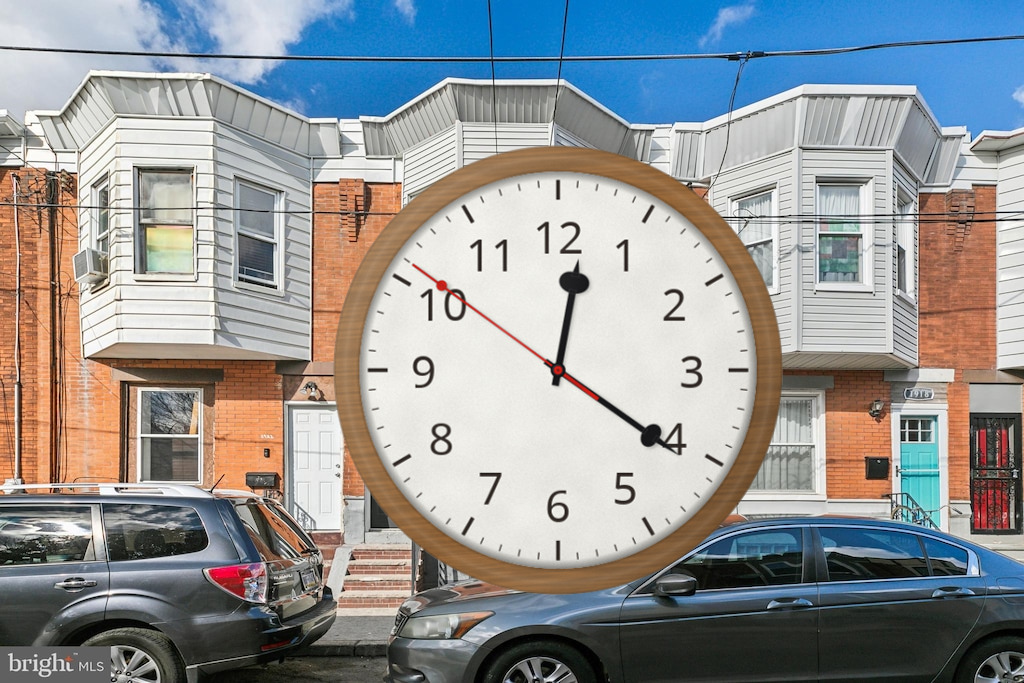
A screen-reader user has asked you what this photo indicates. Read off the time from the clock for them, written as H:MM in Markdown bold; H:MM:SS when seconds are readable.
**12:20:51**
